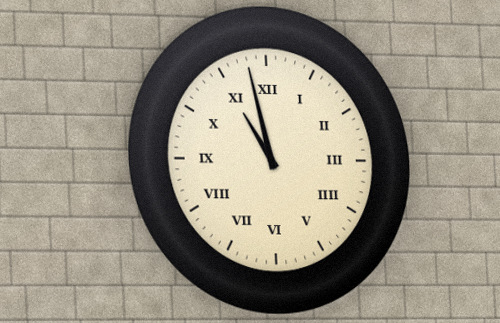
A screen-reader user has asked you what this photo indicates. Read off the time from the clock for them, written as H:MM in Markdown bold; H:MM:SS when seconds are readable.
**10:58**
